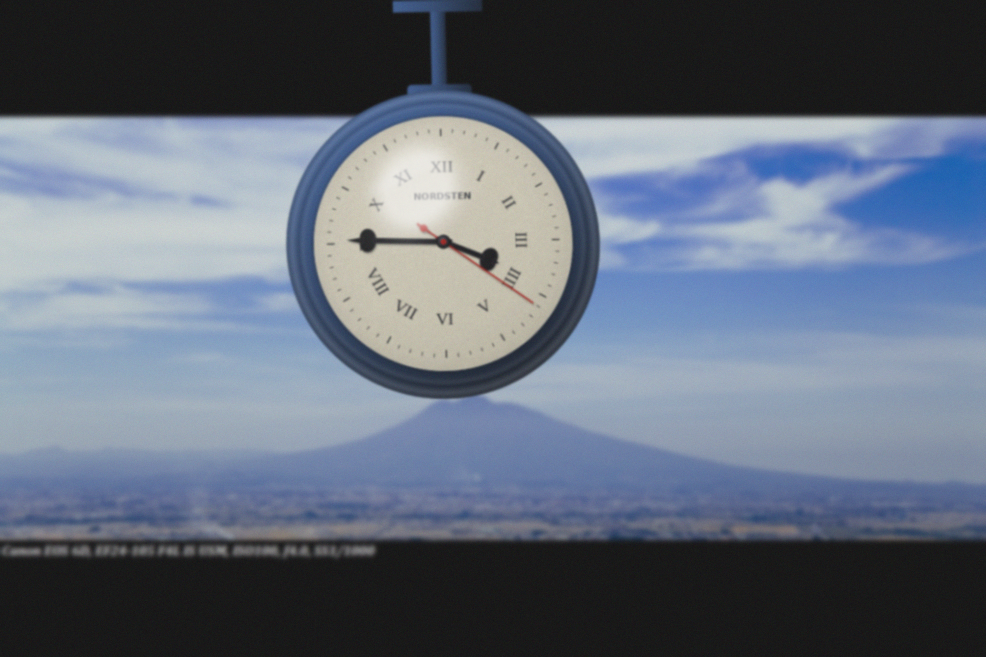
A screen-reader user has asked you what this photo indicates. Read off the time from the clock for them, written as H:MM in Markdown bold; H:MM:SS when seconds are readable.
**3:45:21**
